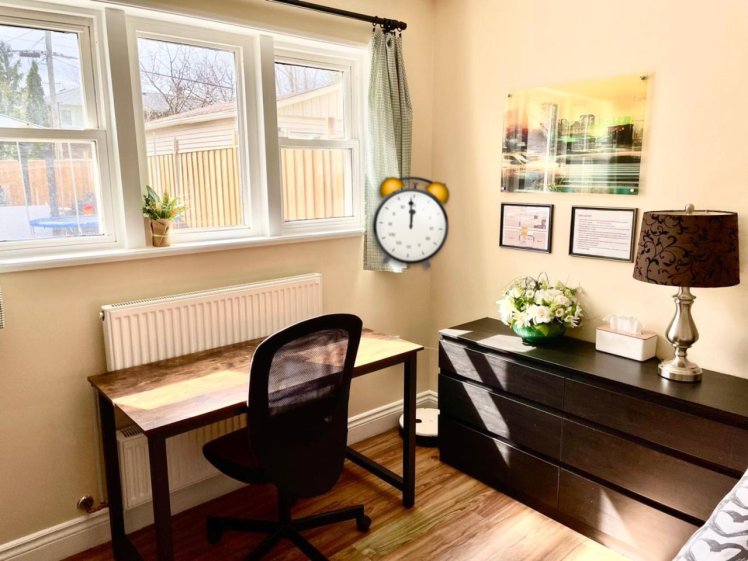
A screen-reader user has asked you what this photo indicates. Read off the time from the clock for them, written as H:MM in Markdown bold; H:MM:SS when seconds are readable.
**11:59**
